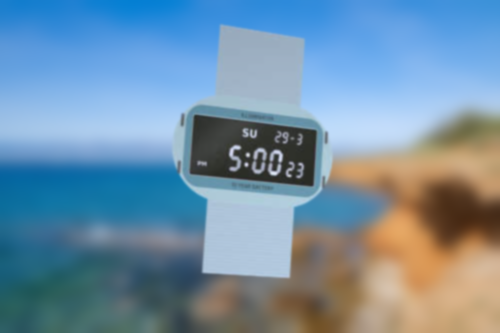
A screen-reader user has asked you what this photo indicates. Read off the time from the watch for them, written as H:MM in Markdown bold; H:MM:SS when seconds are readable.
**5:00:23**
